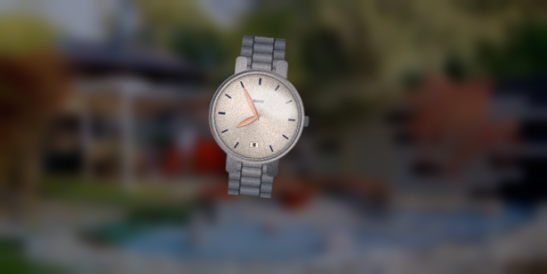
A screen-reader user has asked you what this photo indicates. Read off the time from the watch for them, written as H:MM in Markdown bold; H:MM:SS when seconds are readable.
**7:55**
